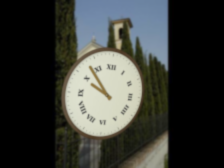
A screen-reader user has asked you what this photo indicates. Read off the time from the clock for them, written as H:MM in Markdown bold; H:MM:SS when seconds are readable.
**9:53**
